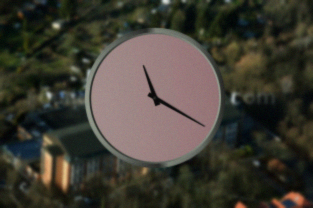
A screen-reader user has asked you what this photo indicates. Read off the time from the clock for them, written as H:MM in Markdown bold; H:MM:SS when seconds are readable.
**11:20**
